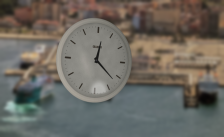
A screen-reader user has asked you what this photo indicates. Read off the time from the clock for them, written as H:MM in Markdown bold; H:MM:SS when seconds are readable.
**12:22**
